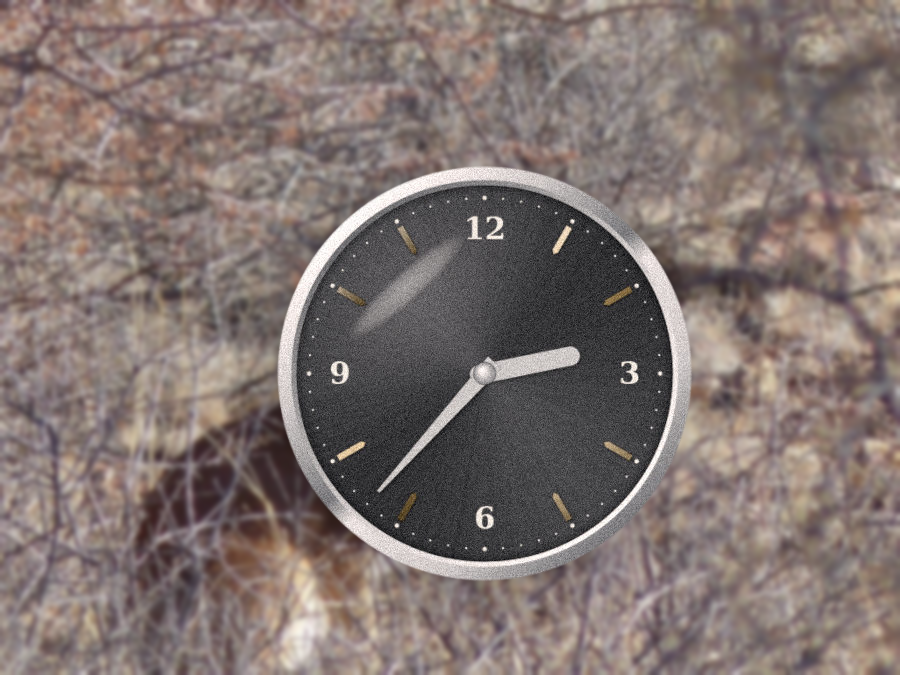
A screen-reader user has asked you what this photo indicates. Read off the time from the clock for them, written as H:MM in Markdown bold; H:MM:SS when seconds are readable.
**2:37**
